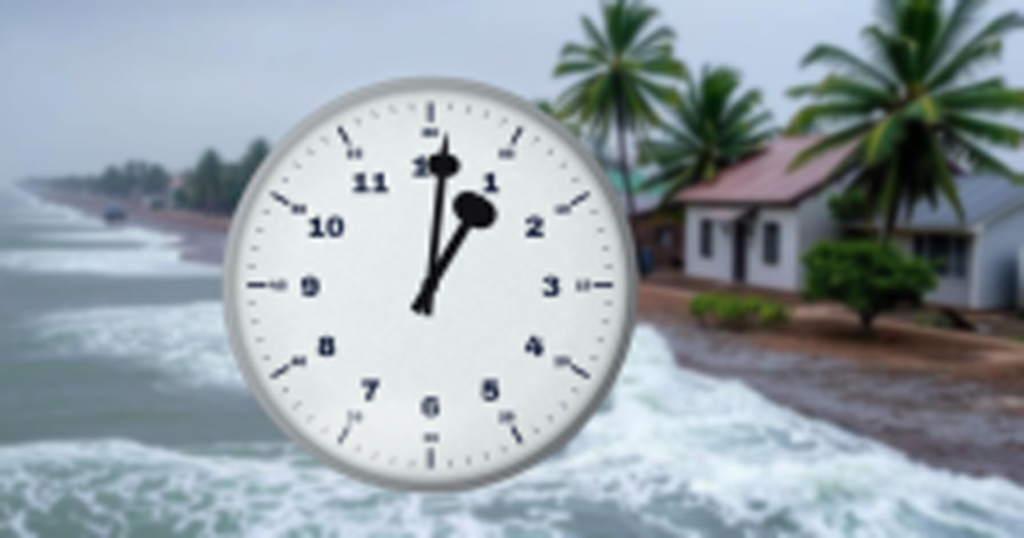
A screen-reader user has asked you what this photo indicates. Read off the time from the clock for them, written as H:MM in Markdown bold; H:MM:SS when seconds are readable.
**1:01**
